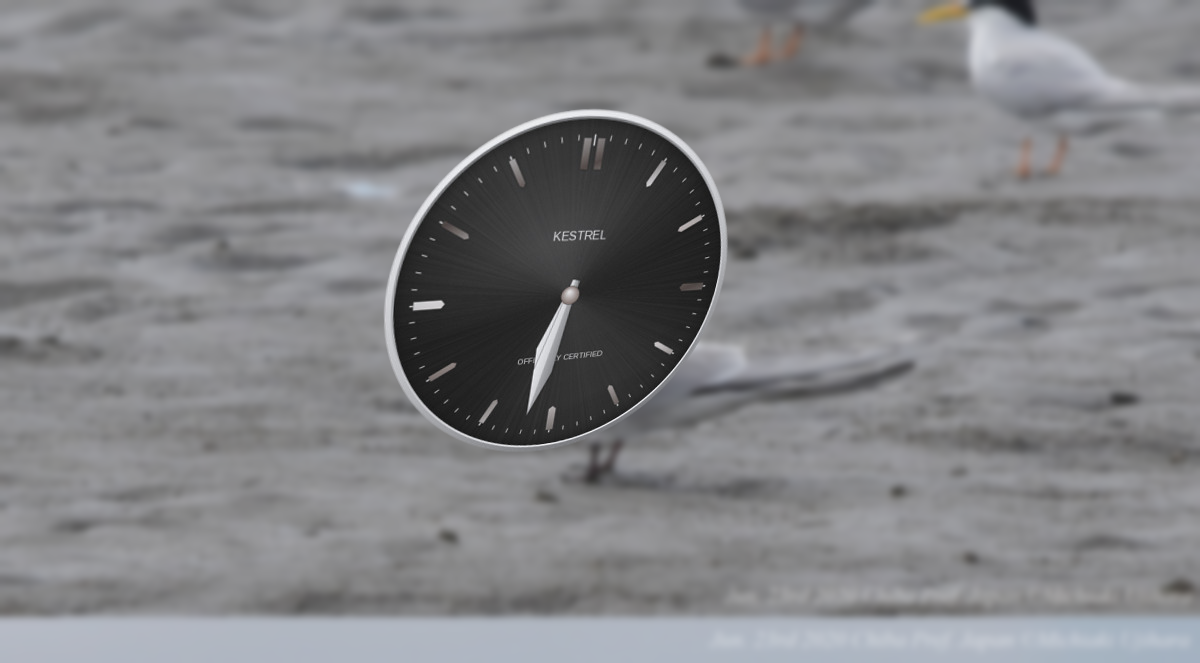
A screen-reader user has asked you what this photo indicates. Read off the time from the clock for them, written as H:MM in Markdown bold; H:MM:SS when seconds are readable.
**6:32**
